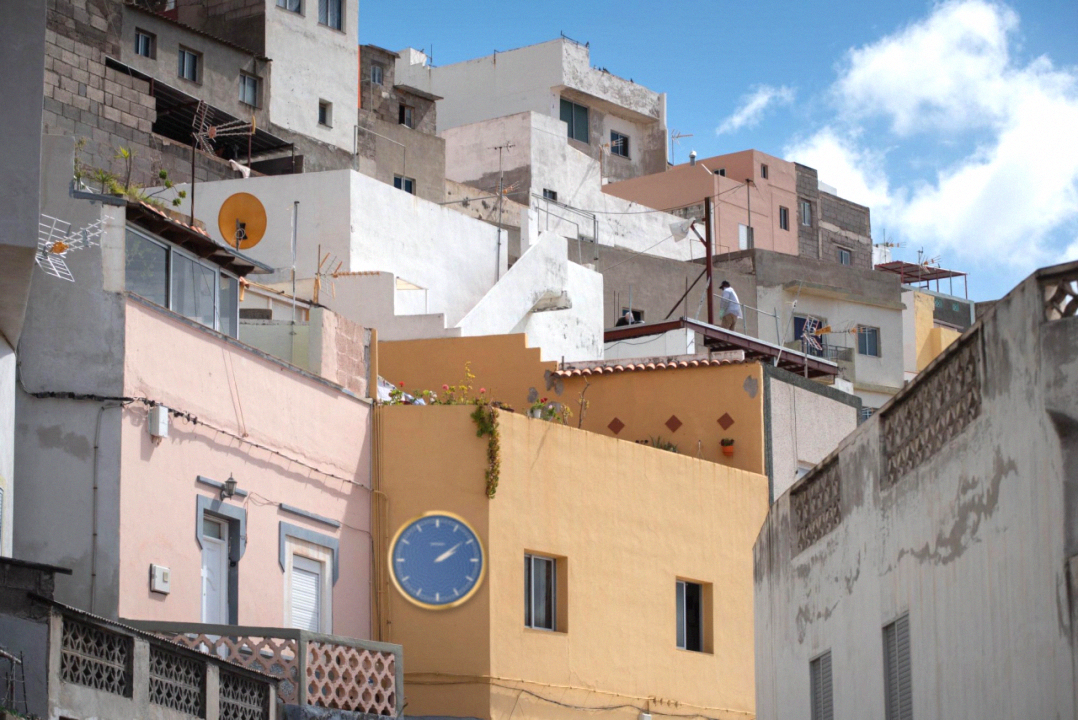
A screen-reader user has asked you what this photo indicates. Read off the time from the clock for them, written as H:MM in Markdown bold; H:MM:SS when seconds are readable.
**2:09**
